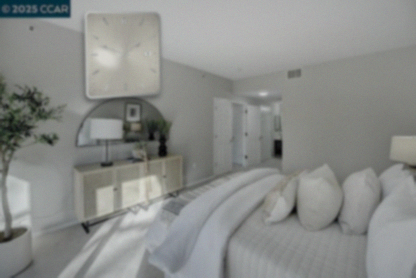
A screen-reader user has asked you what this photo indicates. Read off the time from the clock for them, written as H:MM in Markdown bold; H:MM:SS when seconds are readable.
**1:48**
